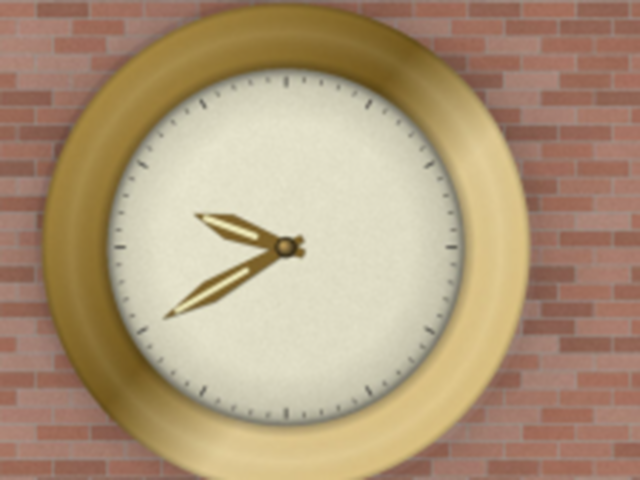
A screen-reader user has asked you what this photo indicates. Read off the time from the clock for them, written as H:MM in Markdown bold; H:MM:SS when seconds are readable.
**9:40**
